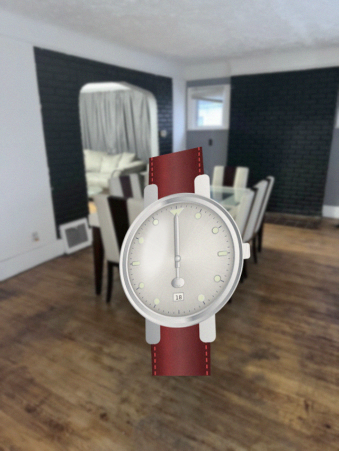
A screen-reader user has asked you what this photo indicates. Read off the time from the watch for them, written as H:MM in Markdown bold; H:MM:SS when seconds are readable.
**6:00**
